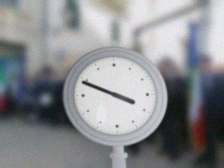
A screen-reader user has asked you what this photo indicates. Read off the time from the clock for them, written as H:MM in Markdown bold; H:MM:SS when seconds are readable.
**3:49**
